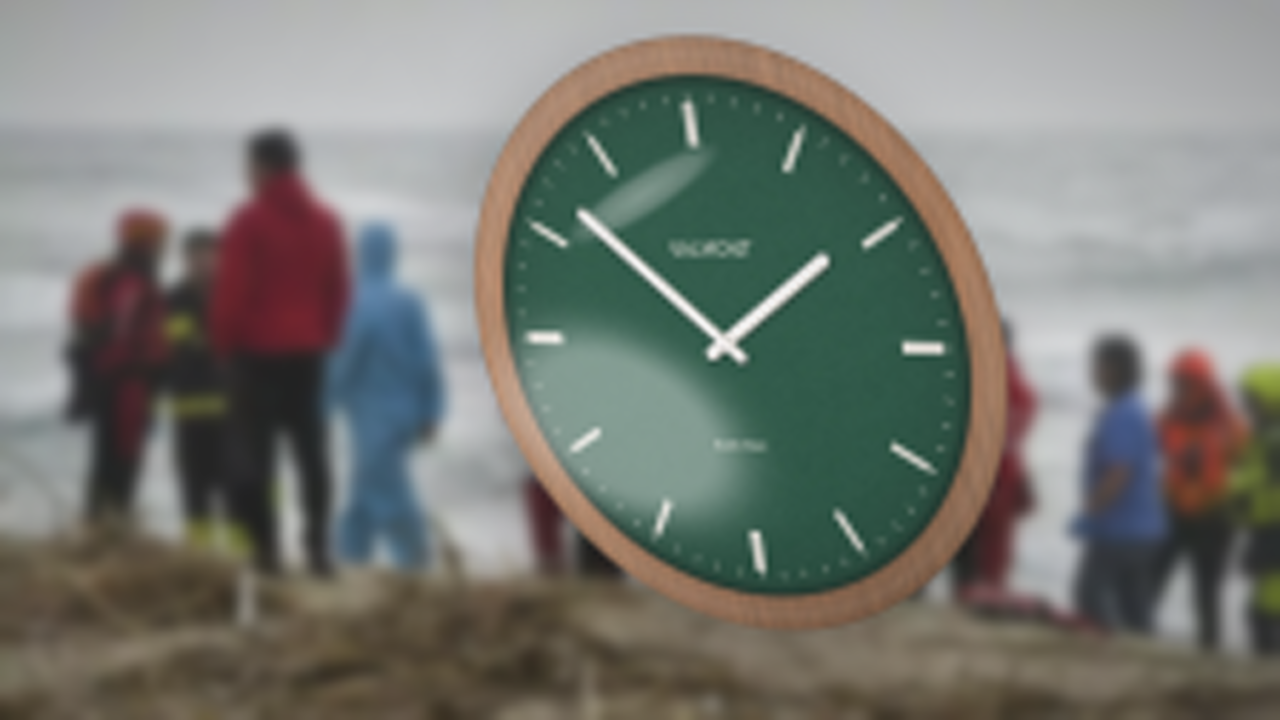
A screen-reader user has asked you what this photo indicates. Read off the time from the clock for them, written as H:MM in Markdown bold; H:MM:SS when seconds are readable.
**1:52**
